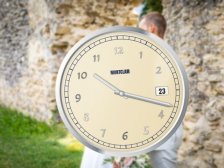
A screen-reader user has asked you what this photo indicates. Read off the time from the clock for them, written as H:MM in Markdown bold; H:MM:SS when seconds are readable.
**10:18**
